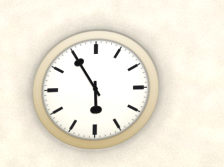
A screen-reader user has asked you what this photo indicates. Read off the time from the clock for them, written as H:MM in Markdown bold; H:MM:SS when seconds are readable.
**5:55**
